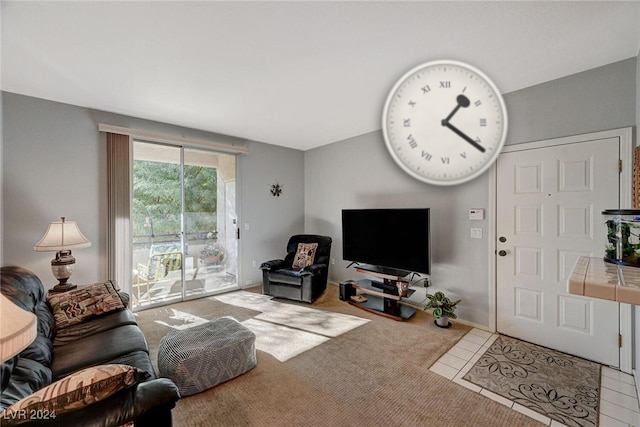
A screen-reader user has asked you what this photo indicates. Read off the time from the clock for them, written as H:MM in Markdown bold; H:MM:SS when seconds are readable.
**1:21**
